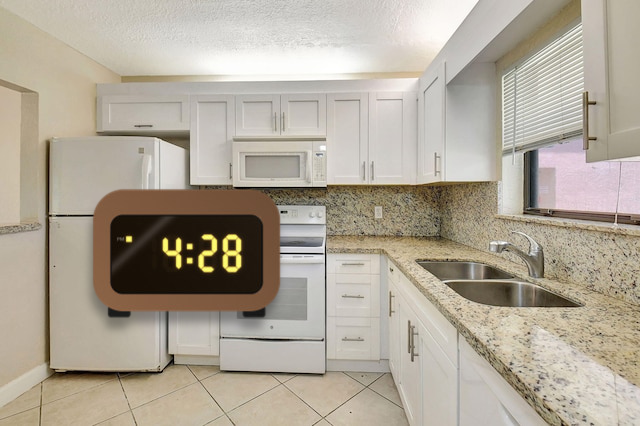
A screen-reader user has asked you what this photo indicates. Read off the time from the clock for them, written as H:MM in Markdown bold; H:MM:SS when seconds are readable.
**4:28**
